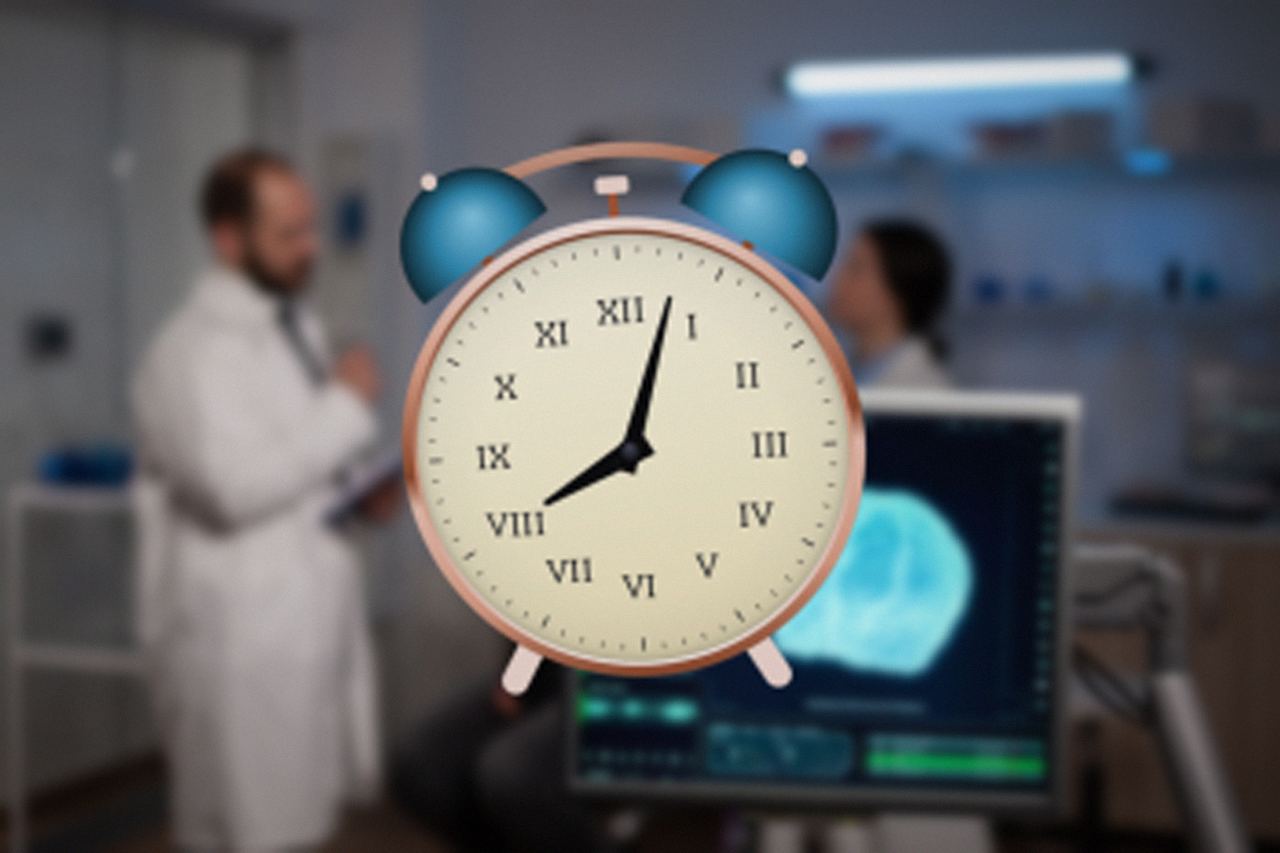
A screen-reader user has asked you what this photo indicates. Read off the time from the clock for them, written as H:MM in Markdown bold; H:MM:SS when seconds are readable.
**8:03**
